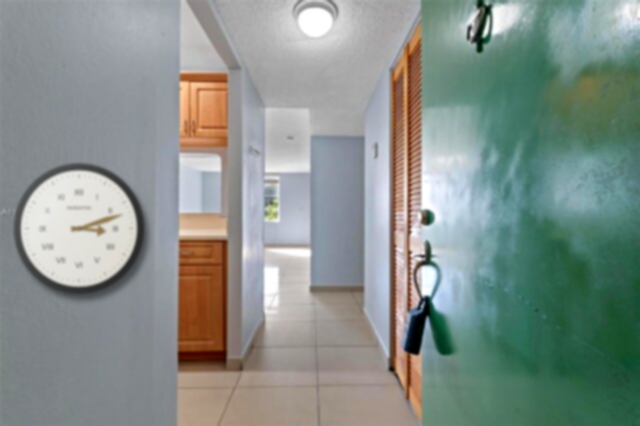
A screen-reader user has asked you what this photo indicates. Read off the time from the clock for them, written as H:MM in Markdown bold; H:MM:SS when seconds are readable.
**3:12**
